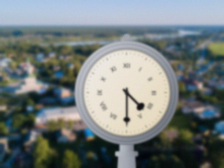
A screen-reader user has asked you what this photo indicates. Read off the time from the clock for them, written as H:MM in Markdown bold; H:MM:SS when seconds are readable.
**4:30**
